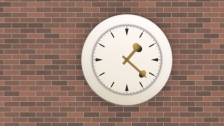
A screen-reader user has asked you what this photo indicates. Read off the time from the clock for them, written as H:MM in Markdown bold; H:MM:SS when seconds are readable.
**1:22**
